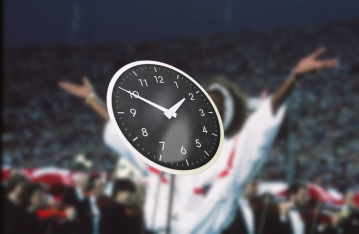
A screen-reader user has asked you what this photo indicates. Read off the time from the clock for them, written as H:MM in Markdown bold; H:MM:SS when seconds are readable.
**1:50**
